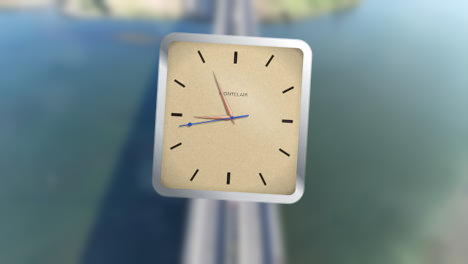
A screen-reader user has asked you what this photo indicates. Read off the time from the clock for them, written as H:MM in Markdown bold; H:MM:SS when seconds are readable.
**8:55:43**
